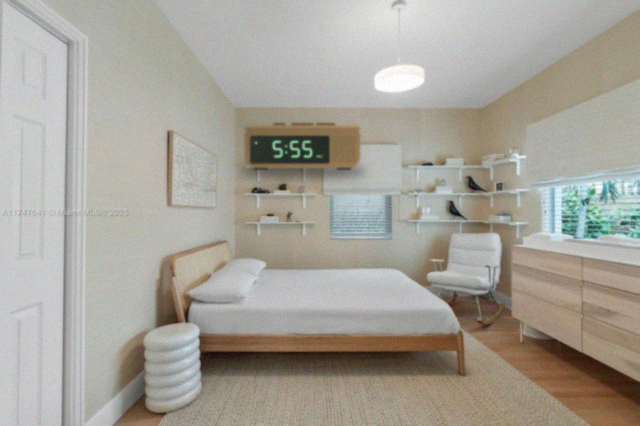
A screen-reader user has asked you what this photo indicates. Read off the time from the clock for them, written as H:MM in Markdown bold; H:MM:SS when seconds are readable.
**5:55**
